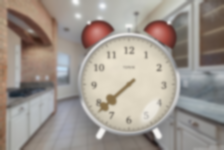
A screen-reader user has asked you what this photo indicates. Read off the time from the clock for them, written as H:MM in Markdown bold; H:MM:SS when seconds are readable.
**7:38**
